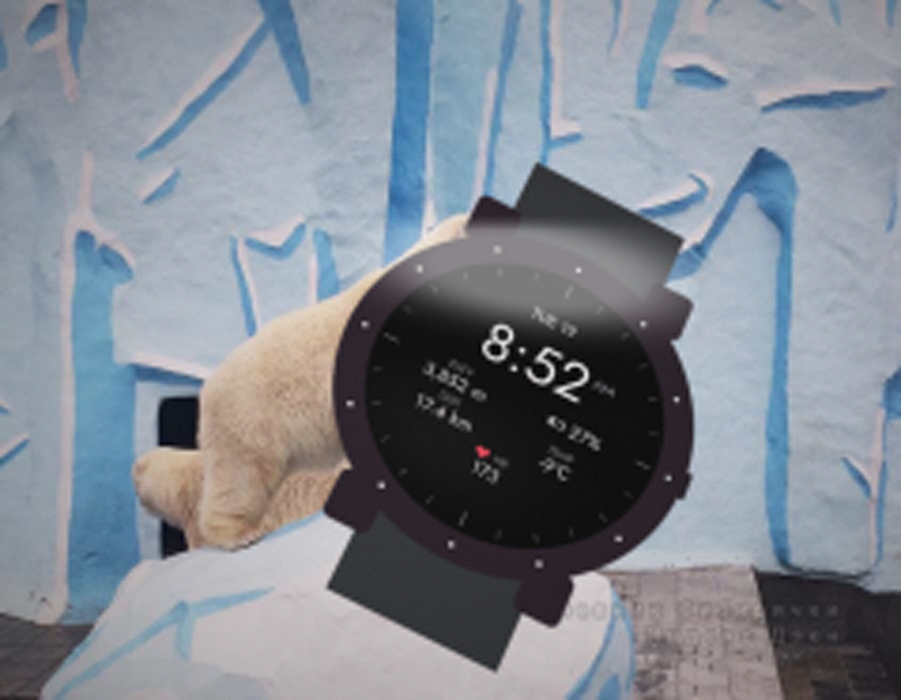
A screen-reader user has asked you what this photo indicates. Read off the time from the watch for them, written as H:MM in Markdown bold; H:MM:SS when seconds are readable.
**8:52**
